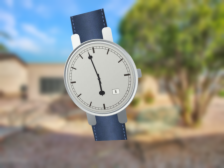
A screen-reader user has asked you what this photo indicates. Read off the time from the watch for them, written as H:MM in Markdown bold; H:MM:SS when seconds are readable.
**5:58**
